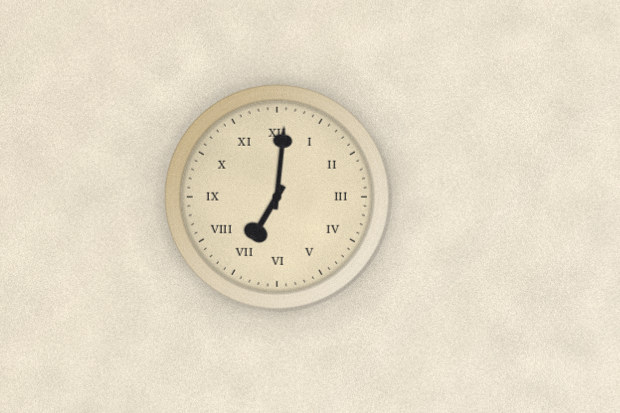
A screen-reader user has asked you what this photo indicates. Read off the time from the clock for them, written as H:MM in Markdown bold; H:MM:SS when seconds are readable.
**7:01**
